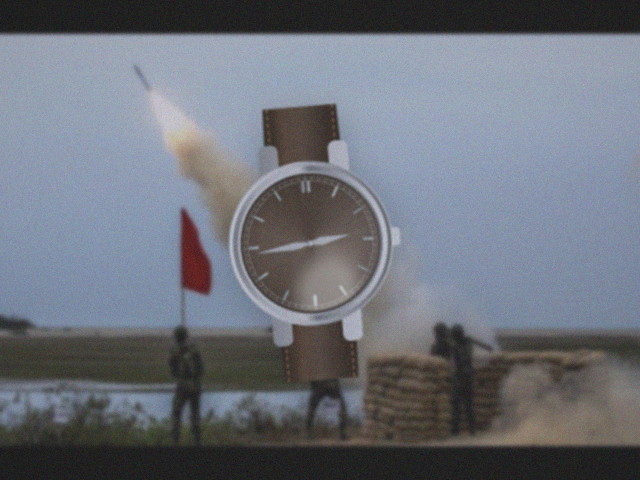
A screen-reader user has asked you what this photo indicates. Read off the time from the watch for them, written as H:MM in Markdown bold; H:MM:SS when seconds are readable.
**2:44**
